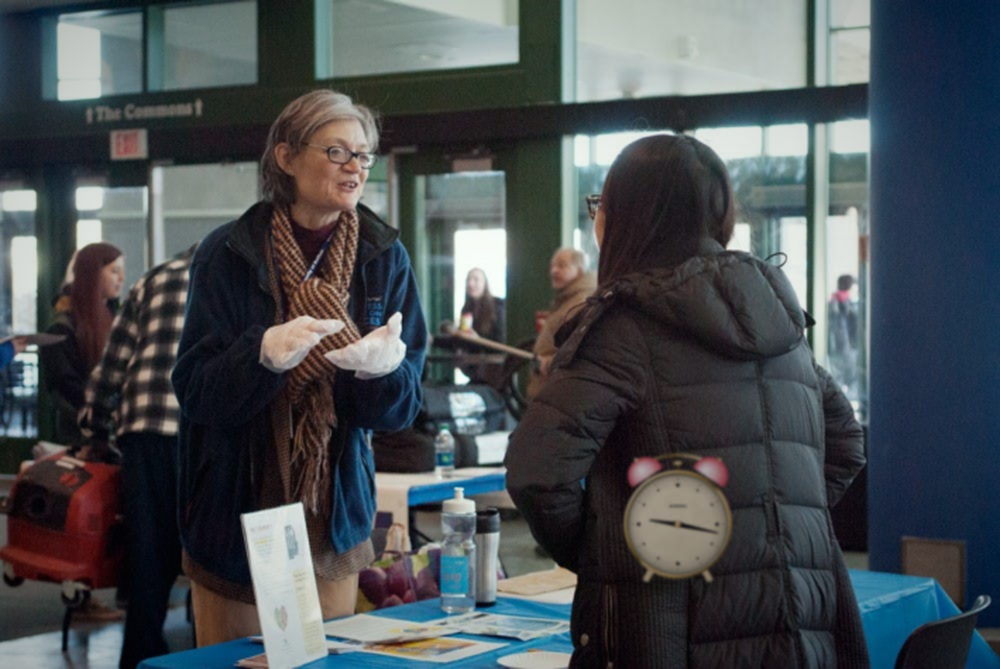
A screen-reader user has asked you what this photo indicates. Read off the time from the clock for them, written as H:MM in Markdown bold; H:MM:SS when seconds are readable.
**9:17**
